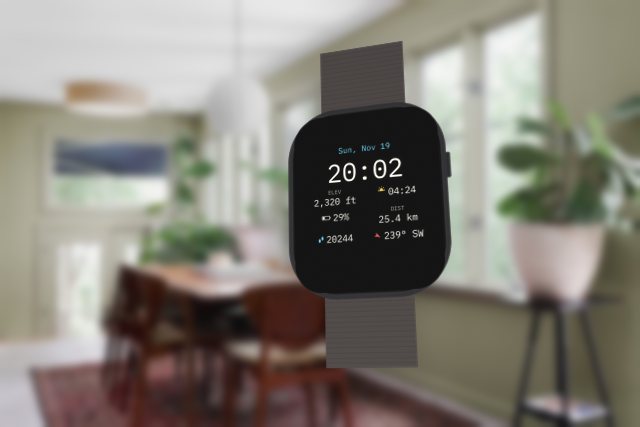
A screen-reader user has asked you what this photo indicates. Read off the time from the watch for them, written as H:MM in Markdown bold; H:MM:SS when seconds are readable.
**20:02**
